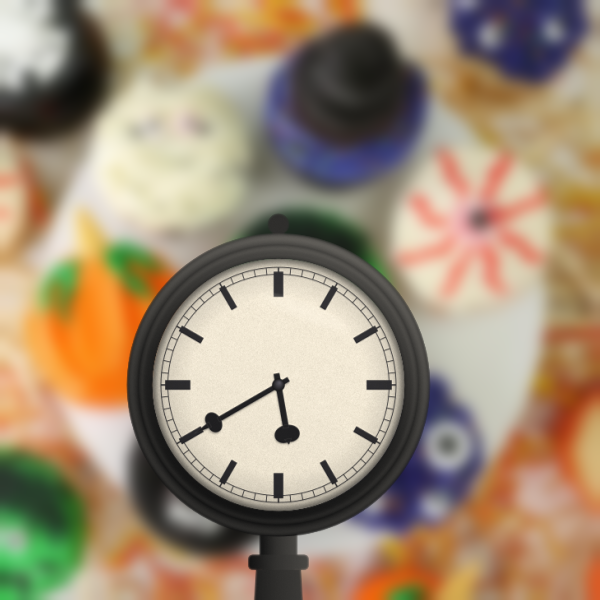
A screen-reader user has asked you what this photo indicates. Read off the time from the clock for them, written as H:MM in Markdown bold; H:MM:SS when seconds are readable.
**5:40**
